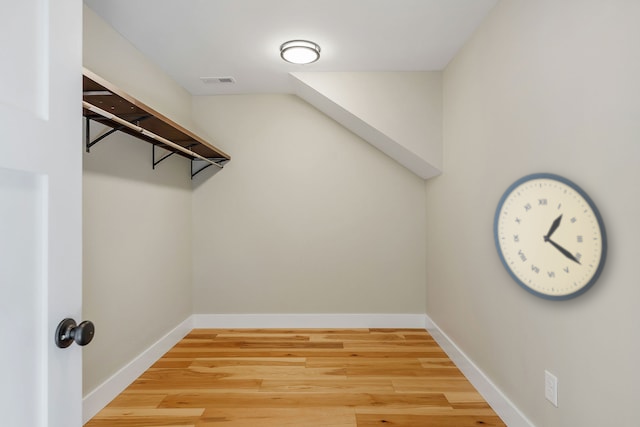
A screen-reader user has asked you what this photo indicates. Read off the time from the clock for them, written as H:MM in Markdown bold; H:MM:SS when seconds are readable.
**1:21**
